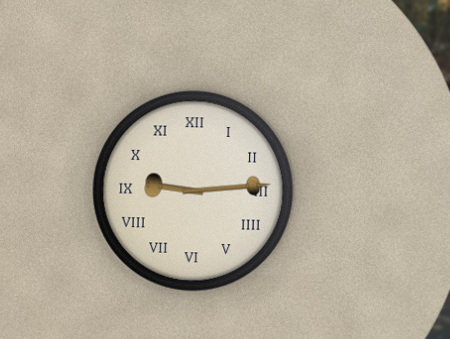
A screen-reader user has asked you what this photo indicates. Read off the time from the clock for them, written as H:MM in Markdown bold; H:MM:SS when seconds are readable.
**9:14**
